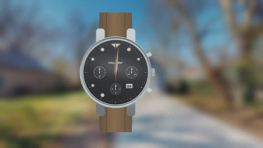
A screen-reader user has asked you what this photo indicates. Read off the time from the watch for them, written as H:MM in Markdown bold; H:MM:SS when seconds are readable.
**12:01**
